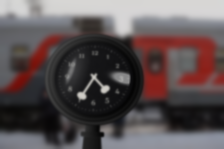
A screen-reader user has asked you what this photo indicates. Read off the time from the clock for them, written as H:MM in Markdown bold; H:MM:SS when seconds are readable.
**4:35**
